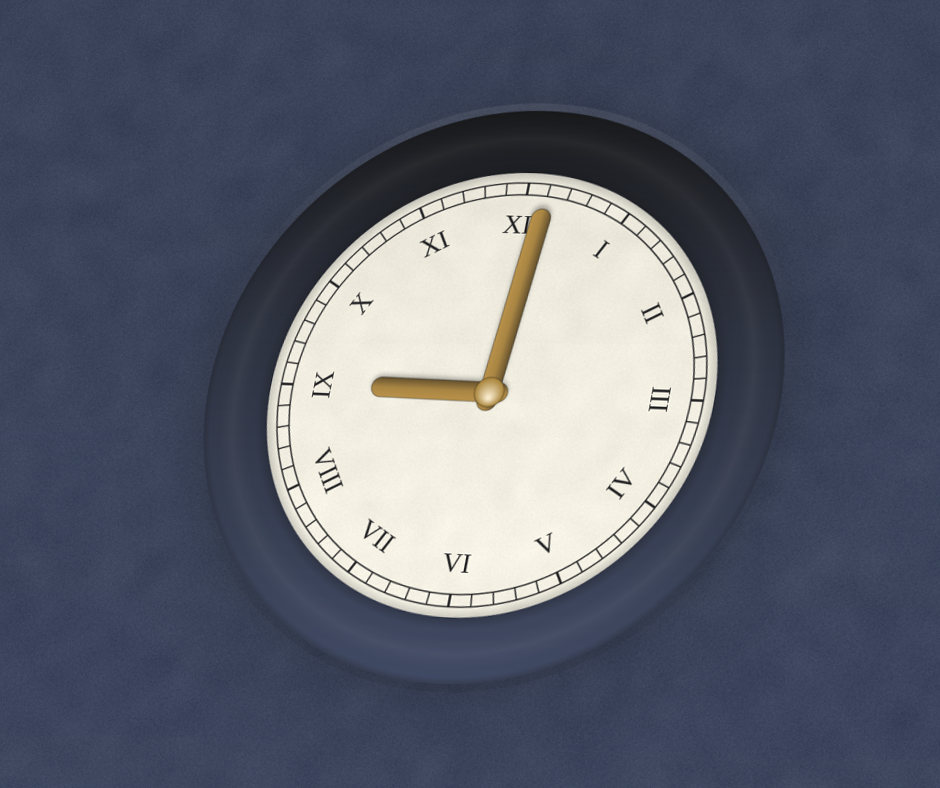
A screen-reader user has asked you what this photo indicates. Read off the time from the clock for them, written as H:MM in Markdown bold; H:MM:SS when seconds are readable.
**9:01**
